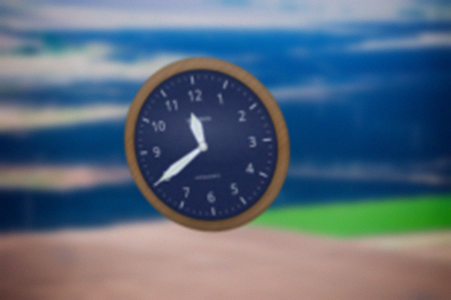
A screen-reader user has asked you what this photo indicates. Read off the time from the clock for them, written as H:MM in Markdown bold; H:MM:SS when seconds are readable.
**11:40**
